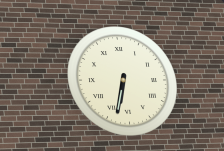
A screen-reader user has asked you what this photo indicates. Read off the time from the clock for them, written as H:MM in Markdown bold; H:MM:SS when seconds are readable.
**6:33**
